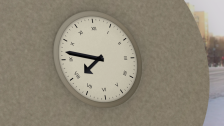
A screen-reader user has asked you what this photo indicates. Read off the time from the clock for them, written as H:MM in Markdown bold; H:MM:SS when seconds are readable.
**7:47**
